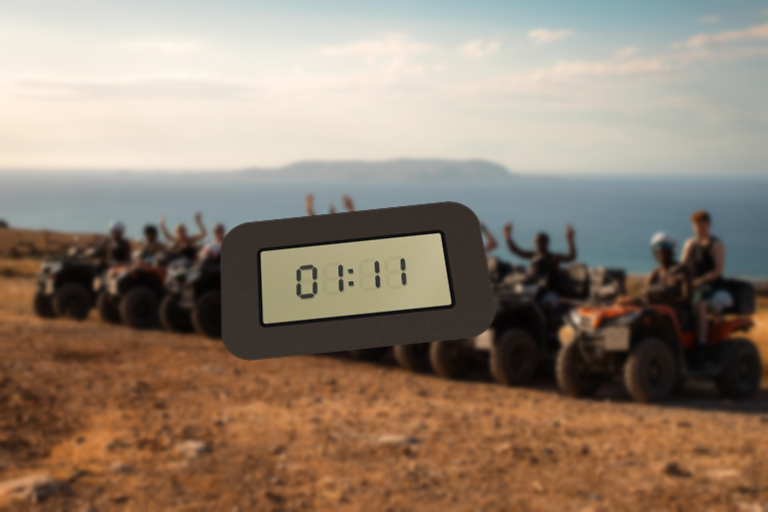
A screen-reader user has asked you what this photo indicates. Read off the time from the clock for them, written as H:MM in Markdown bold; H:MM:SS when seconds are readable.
**1:11**
